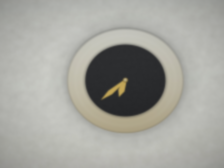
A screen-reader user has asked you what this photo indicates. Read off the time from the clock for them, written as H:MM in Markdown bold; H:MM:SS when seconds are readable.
**6:38**
